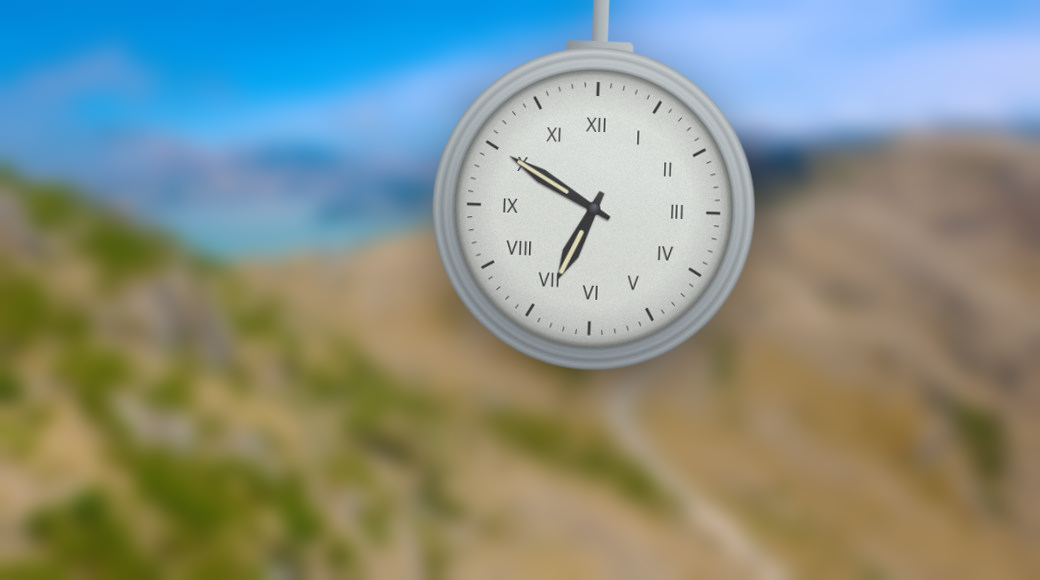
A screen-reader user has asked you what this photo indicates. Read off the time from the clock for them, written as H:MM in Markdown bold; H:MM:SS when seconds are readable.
**6:50**
